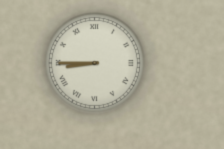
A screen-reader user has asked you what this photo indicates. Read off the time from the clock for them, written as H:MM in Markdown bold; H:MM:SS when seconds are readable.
**8:45**
